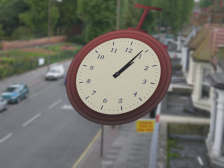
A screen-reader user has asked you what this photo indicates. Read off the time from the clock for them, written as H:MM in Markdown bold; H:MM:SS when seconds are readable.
**1:04**
